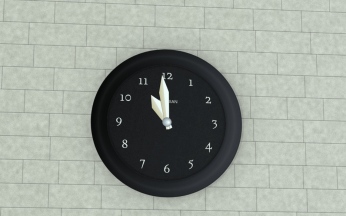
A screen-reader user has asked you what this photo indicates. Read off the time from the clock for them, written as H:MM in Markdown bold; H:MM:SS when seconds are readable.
**10:59**
